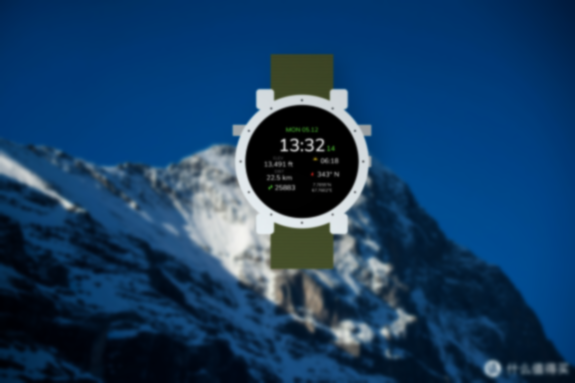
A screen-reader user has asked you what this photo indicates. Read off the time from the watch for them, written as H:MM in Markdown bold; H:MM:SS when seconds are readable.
**13:32**
